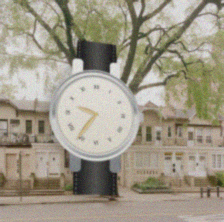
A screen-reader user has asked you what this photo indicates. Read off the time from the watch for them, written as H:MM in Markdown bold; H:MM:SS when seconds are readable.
**9:36**
